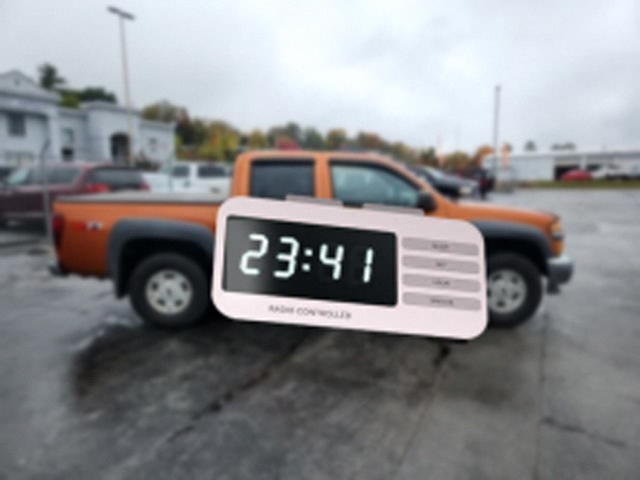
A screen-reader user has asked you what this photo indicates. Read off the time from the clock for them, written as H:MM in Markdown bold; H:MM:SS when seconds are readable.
**23:41**
